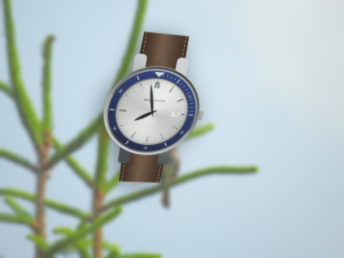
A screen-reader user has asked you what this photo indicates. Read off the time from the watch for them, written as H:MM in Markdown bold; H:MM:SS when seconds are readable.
**7:58**
